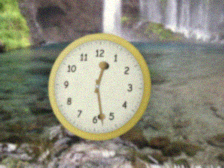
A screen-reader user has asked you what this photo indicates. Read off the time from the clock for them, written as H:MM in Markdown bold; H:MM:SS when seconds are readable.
**12:28**
